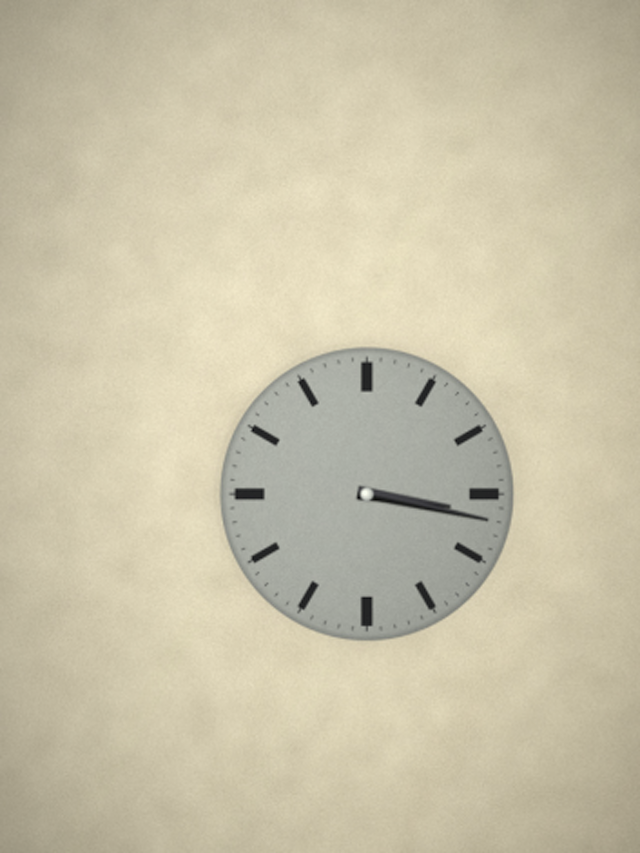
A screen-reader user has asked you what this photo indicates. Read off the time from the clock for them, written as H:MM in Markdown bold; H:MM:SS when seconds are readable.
**3:17**
